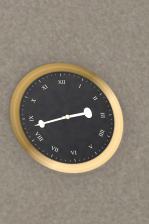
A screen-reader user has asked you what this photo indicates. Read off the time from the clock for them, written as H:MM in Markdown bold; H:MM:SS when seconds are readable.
**2:43**
